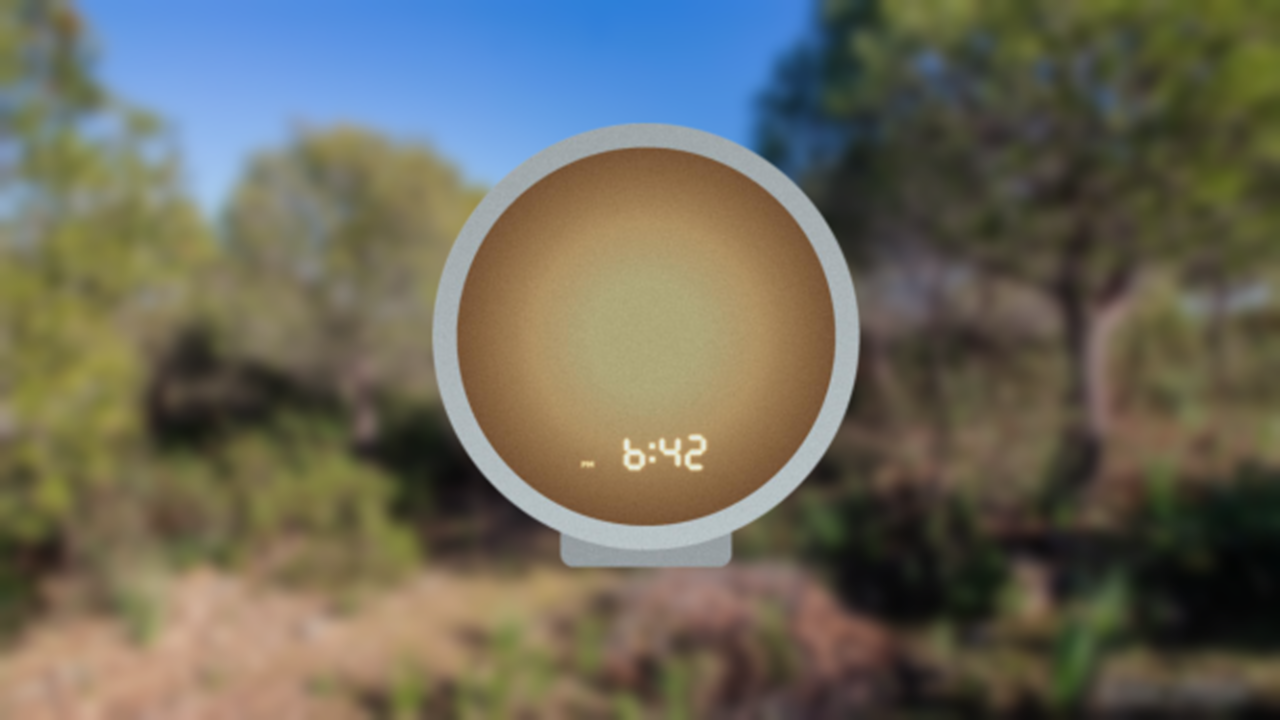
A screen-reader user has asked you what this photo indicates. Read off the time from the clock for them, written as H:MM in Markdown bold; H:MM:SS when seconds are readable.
**6:42**
